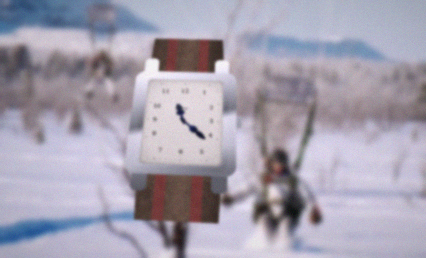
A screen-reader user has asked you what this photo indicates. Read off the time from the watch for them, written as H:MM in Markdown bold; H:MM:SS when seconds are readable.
**11:22**
